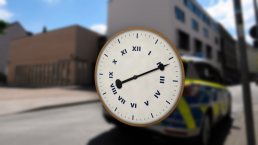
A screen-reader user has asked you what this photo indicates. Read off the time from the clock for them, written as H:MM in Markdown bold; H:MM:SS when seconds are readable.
**8:11**
